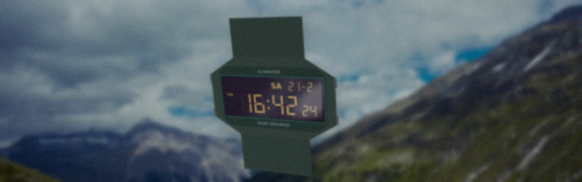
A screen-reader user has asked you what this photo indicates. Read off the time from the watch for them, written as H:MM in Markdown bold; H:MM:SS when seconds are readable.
**16:42:24**
